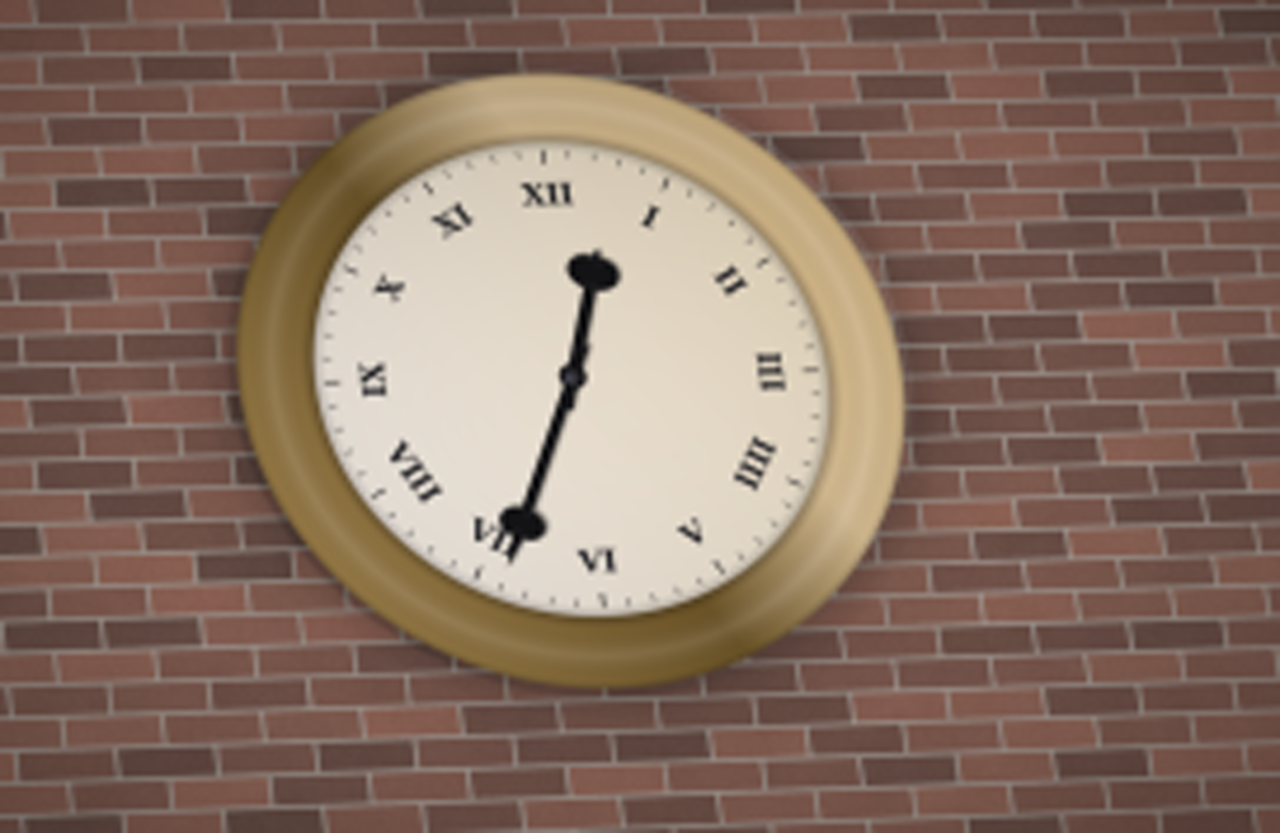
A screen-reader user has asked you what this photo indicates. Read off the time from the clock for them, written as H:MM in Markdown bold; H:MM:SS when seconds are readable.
**12:34**
